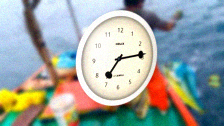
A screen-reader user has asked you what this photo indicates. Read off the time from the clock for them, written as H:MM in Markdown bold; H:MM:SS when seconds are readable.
**7:14**
